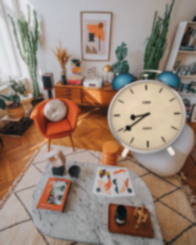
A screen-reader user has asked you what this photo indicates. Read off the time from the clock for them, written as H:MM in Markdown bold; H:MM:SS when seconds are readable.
**8:39**
